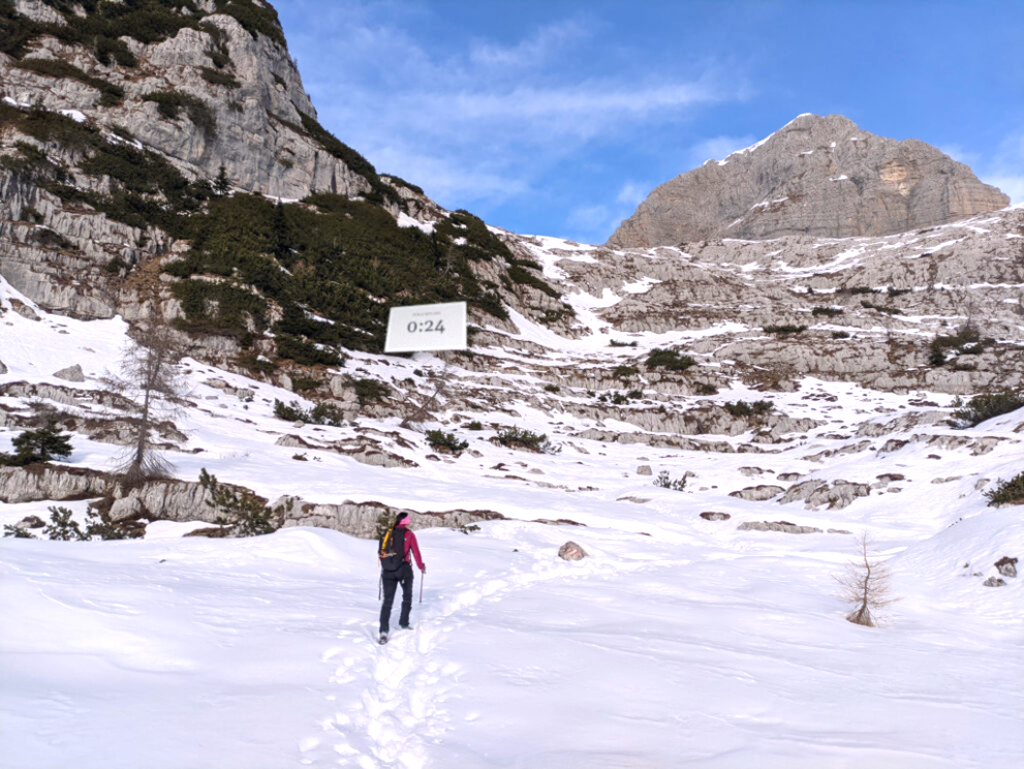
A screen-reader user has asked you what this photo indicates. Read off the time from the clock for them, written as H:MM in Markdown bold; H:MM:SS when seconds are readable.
**0:24**
